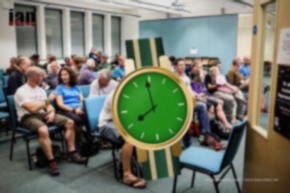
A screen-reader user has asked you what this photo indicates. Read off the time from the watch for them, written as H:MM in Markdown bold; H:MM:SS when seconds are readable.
**7:59**
